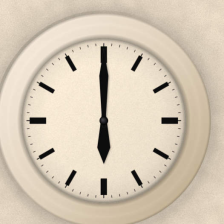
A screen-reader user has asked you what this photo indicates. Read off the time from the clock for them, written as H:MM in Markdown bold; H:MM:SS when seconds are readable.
**6:00**
